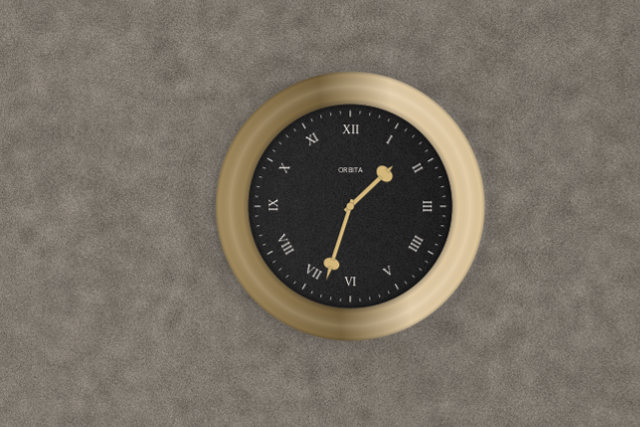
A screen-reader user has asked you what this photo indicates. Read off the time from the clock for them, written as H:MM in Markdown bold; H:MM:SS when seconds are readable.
**1:33**
